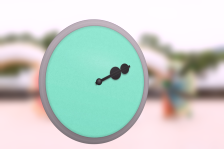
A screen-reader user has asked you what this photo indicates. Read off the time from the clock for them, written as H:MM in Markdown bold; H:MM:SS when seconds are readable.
**2:11**
